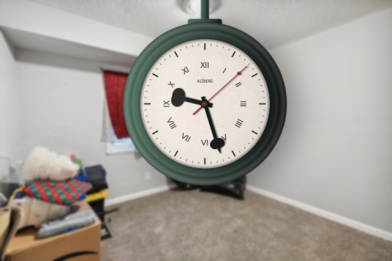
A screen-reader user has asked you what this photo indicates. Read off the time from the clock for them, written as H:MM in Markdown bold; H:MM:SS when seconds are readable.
**9:27:08**
